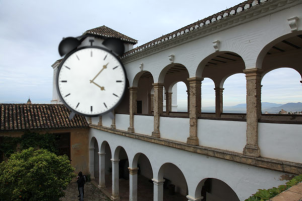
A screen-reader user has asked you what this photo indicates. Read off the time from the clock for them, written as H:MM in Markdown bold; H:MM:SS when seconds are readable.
**4:07**
